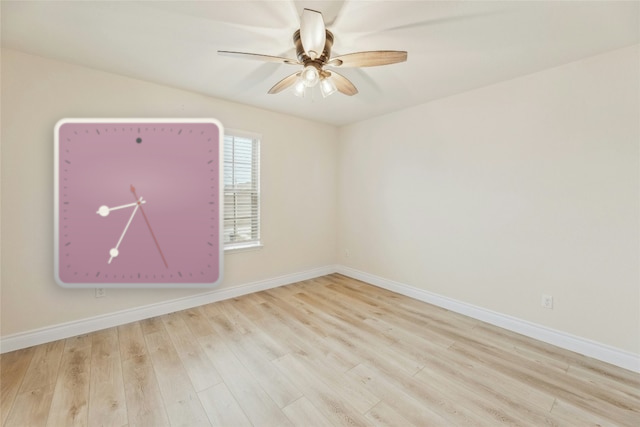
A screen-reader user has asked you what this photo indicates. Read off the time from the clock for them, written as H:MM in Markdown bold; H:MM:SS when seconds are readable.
**8:34:26**
